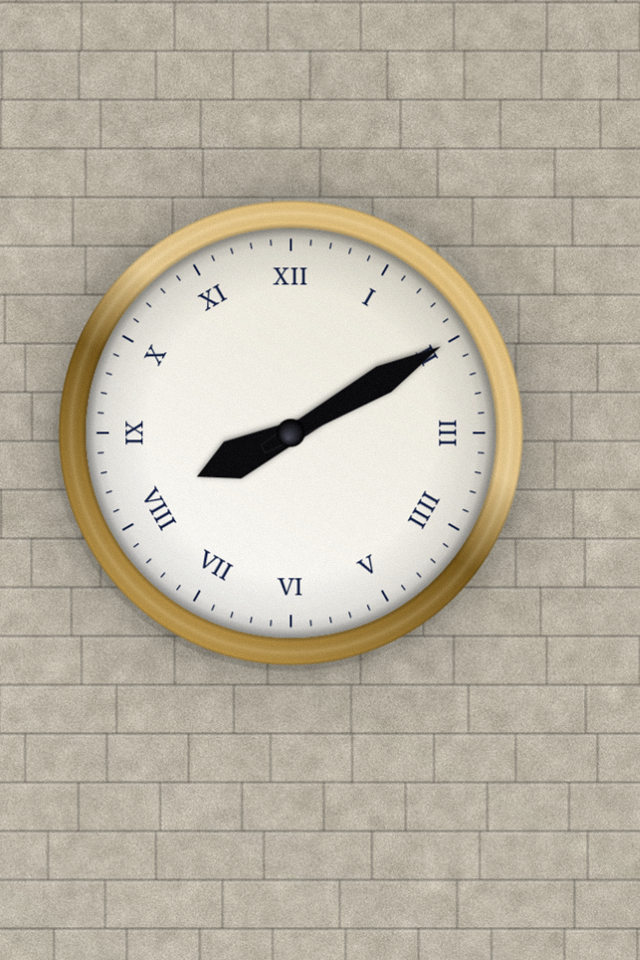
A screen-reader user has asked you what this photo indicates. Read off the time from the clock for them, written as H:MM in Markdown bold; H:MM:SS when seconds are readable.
**8:10**
